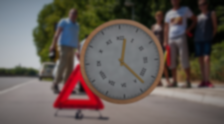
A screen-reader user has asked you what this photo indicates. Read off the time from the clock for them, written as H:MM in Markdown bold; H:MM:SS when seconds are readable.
**12:23**
